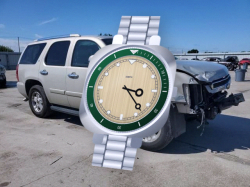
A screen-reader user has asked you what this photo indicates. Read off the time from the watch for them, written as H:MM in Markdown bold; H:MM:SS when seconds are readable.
**3:23**
